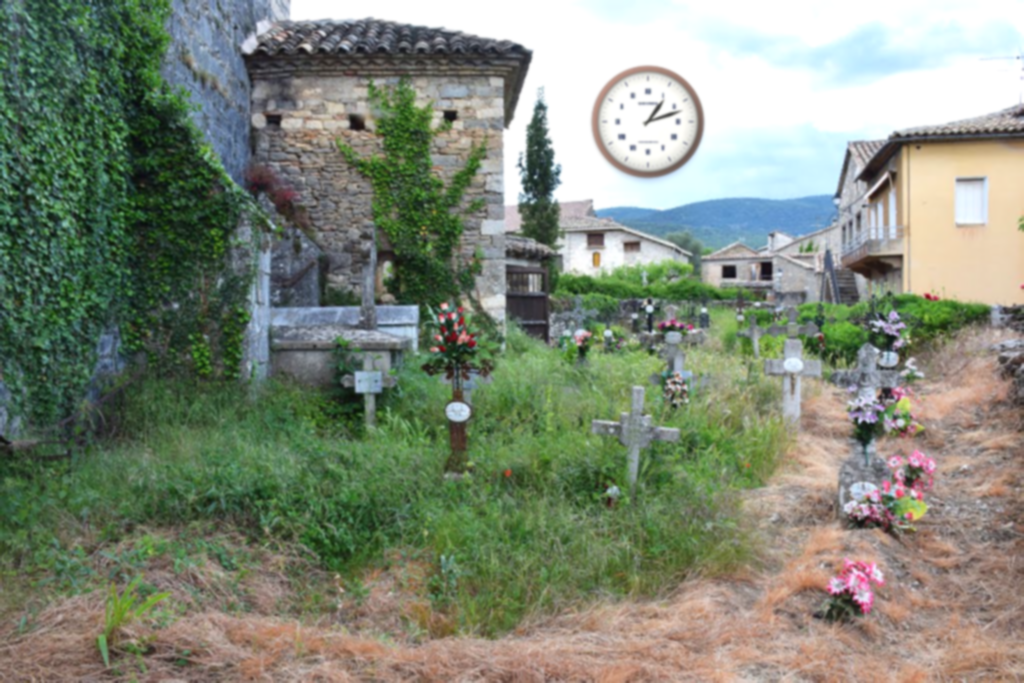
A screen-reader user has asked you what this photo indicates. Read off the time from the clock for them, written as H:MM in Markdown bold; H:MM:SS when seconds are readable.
**1:12**
